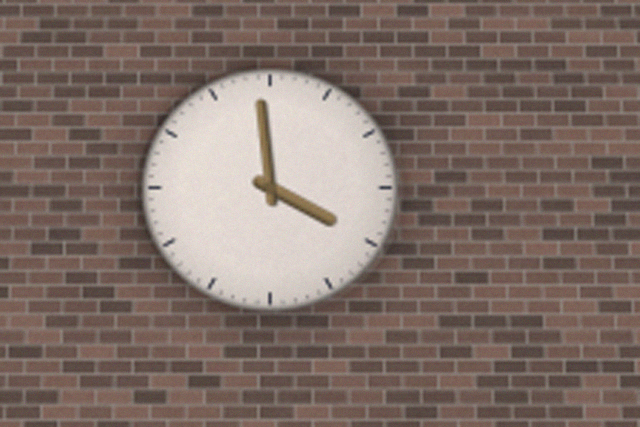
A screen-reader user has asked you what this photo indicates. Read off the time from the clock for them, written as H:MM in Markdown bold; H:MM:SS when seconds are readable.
**3:59**
